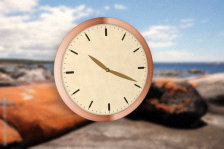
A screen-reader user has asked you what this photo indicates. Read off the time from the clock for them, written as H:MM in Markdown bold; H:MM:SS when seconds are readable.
**10:19**
